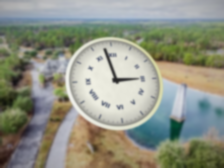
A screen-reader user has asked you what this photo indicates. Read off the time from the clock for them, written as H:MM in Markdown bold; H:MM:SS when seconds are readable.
**2:58**
